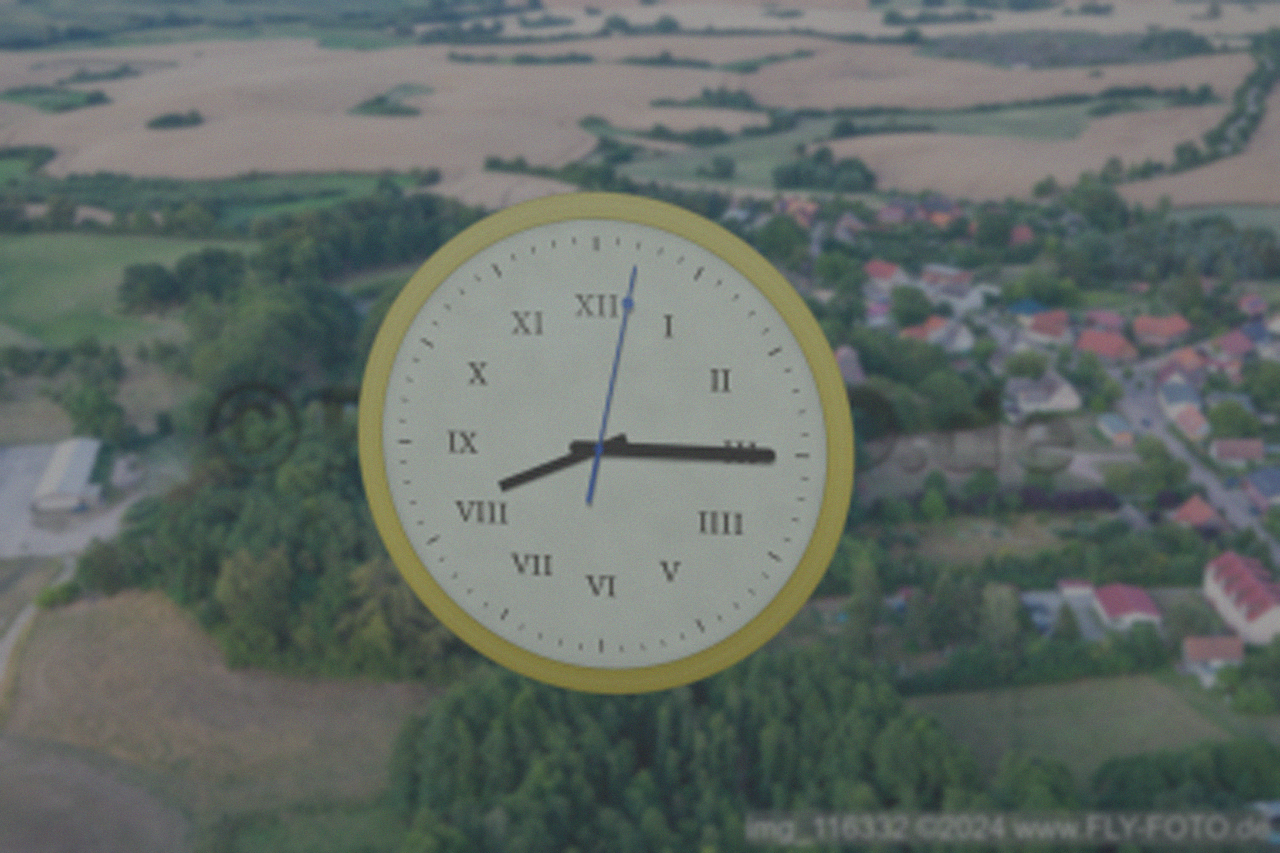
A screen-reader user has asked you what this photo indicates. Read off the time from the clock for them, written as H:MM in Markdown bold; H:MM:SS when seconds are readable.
**8:15:02**
